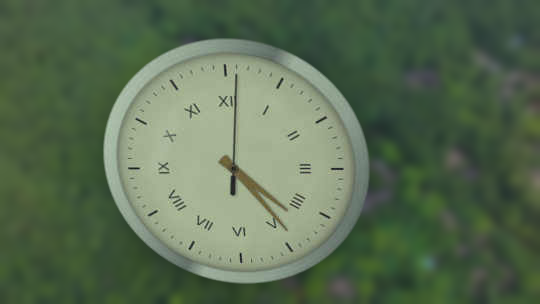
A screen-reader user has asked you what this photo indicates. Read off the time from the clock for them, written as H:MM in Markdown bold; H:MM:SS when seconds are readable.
**4:24:01**
